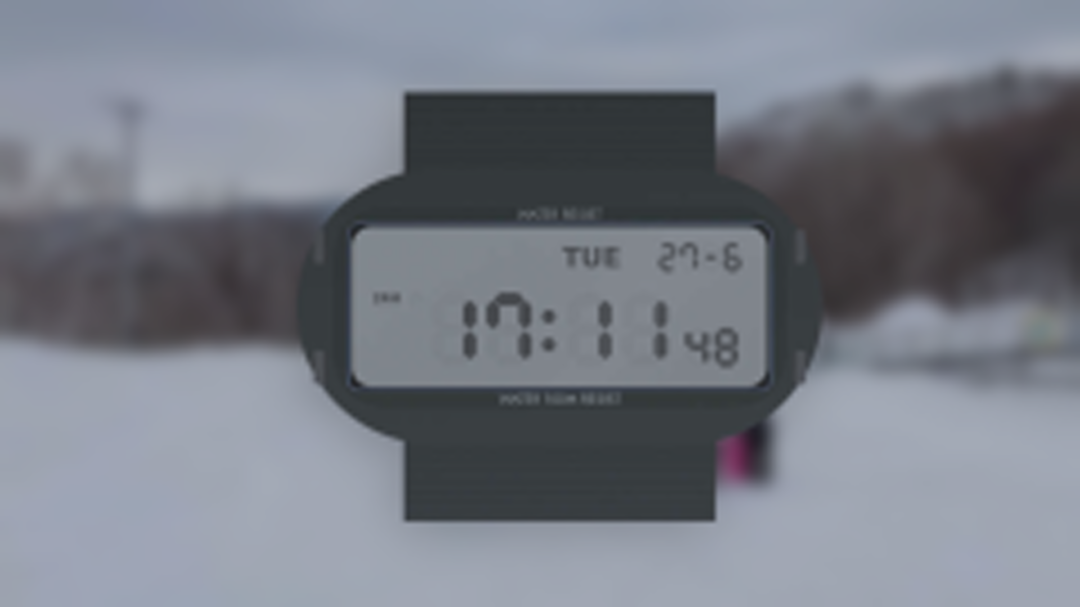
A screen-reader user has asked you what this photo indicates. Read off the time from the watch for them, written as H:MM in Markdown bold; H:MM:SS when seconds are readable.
**17:11:48**
